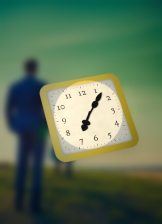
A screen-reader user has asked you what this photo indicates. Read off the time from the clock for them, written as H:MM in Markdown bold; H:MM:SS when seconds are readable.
**7:07**
